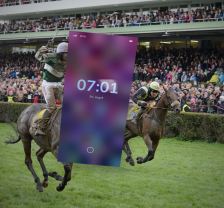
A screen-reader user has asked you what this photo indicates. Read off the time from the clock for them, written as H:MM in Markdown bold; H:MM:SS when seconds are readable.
**7:01**
